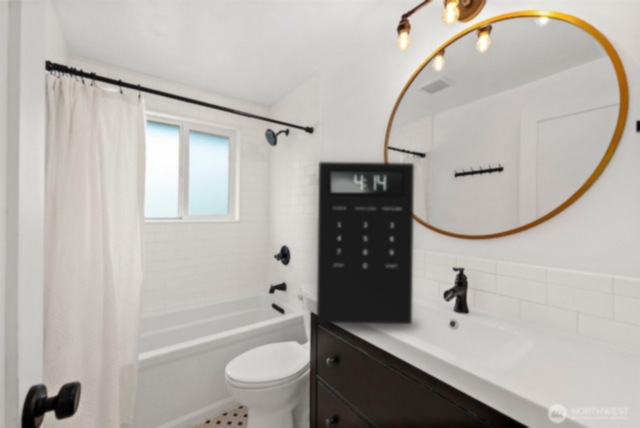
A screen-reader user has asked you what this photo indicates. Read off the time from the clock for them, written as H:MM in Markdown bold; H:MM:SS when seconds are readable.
**4:14**
